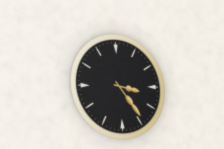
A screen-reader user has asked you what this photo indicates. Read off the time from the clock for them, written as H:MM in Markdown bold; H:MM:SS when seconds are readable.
**3:24**
